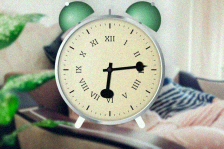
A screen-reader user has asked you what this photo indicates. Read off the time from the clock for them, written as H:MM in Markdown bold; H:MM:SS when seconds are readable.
**6:14**
